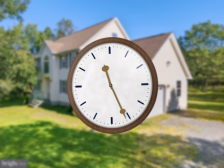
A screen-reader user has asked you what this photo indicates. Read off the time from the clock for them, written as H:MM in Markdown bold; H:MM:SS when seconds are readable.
**11:26**
